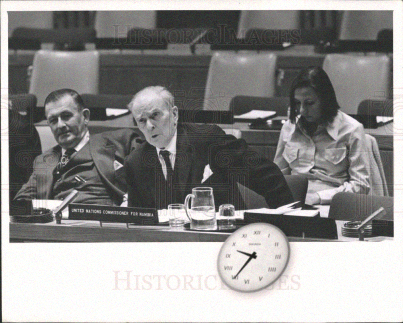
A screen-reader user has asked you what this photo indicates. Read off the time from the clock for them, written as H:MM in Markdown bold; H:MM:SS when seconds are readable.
**9:35**
